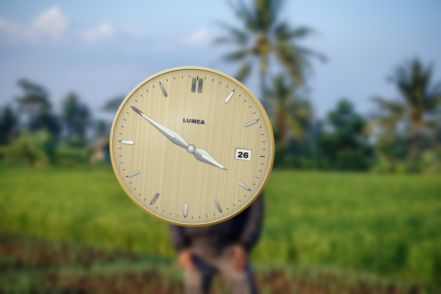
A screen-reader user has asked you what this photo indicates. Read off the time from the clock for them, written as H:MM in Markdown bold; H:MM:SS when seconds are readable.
**3:50**
